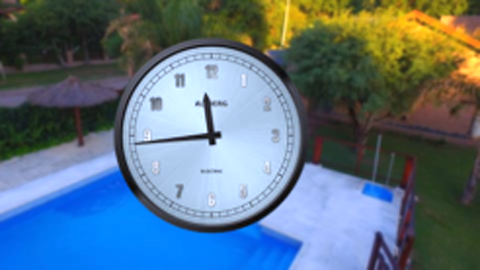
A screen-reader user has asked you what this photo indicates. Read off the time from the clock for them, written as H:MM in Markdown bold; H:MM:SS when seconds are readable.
**11:44**
